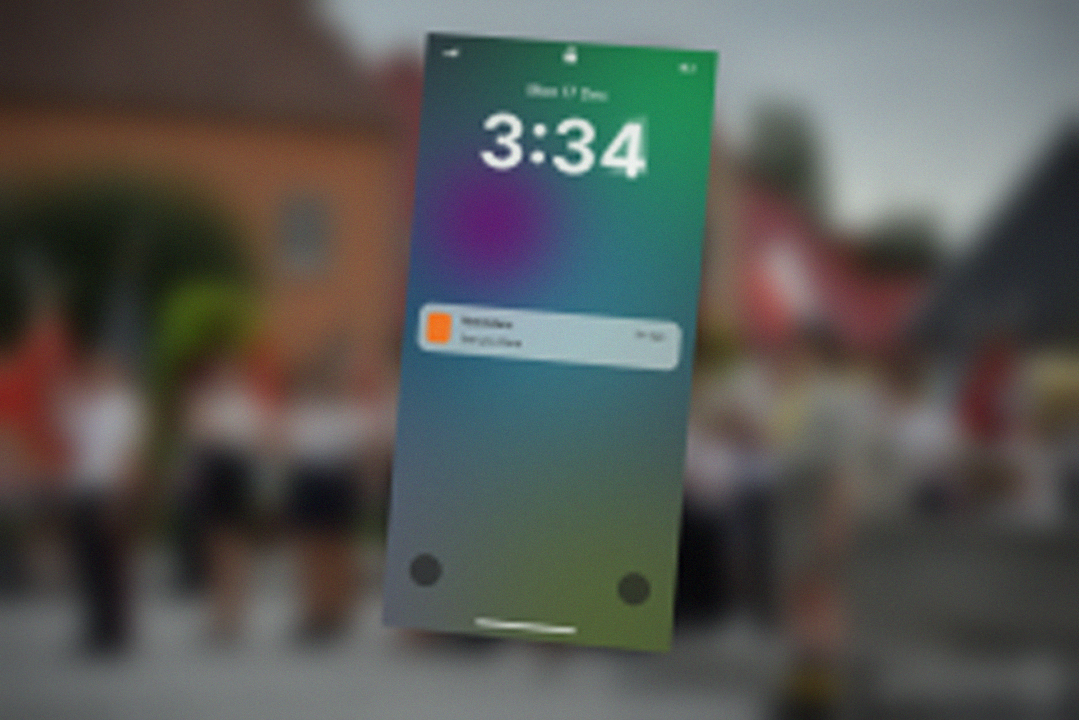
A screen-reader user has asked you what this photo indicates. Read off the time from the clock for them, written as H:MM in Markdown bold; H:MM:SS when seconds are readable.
**3:34**
